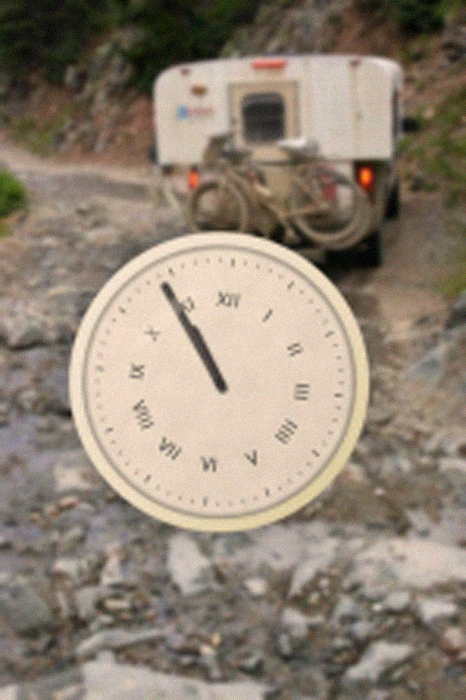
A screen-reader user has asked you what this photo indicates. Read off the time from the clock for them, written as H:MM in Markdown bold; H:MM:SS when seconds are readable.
**10:54**
